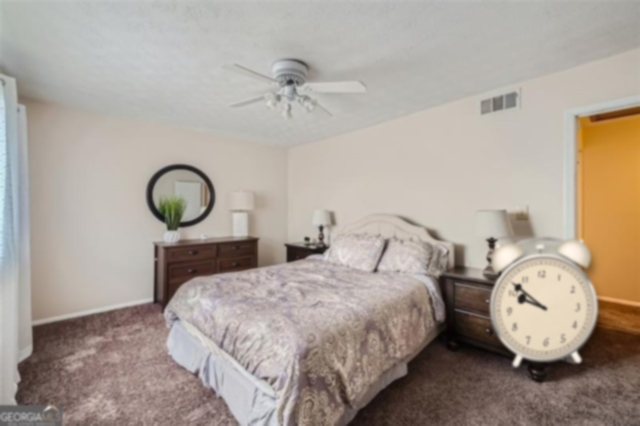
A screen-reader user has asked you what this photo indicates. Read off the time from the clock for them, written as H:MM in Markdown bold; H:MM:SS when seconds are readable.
**9:52**
